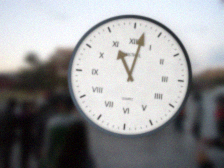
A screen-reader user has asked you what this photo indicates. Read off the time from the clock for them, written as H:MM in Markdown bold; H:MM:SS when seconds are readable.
**11:02**
